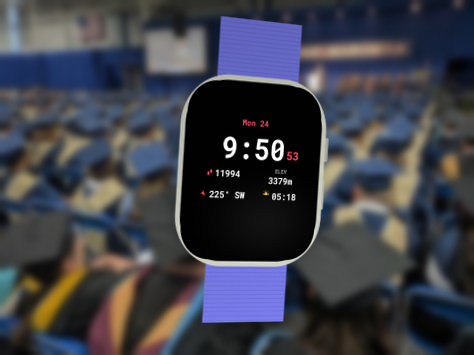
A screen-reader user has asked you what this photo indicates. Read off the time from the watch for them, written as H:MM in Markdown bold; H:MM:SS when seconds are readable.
**9:50:53**
